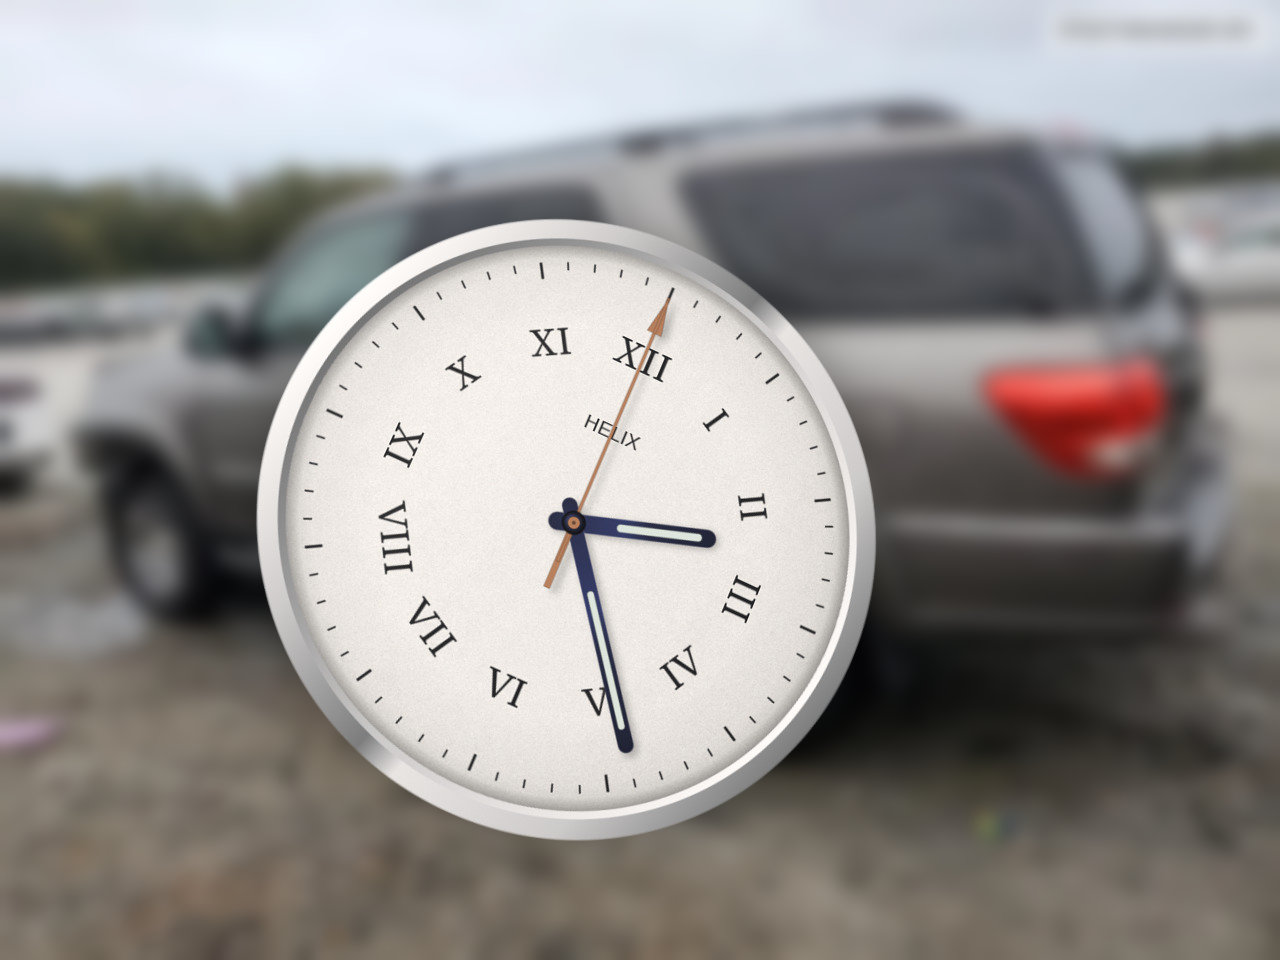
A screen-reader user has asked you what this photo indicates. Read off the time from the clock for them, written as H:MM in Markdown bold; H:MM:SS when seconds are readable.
**2:24:00**
